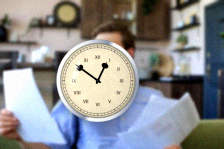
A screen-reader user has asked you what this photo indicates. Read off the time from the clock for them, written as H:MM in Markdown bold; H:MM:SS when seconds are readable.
**12:51**
